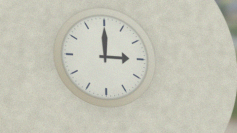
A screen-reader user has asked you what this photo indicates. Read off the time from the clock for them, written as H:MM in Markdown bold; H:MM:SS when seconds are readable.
**3:00**
